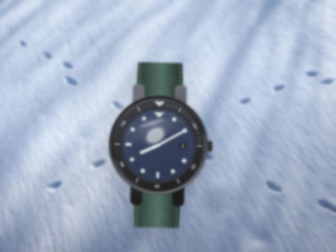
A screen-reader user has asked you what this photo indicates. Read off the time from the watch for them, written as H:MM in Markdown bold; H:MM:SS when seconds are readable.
**8:10**
